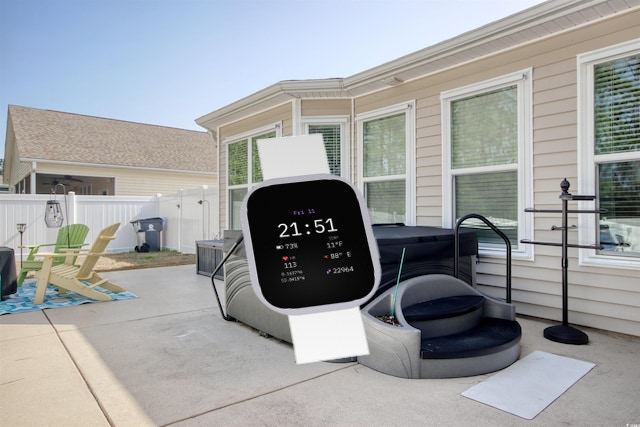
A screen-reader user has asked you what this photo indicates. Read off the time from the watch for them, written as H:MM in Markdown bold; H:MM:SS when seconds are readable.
**21:51**
